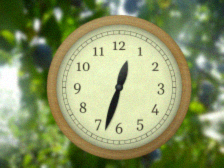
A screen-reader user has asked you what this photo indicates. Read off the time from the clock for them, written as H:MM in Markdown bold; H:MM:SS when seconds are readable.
**12:33**
